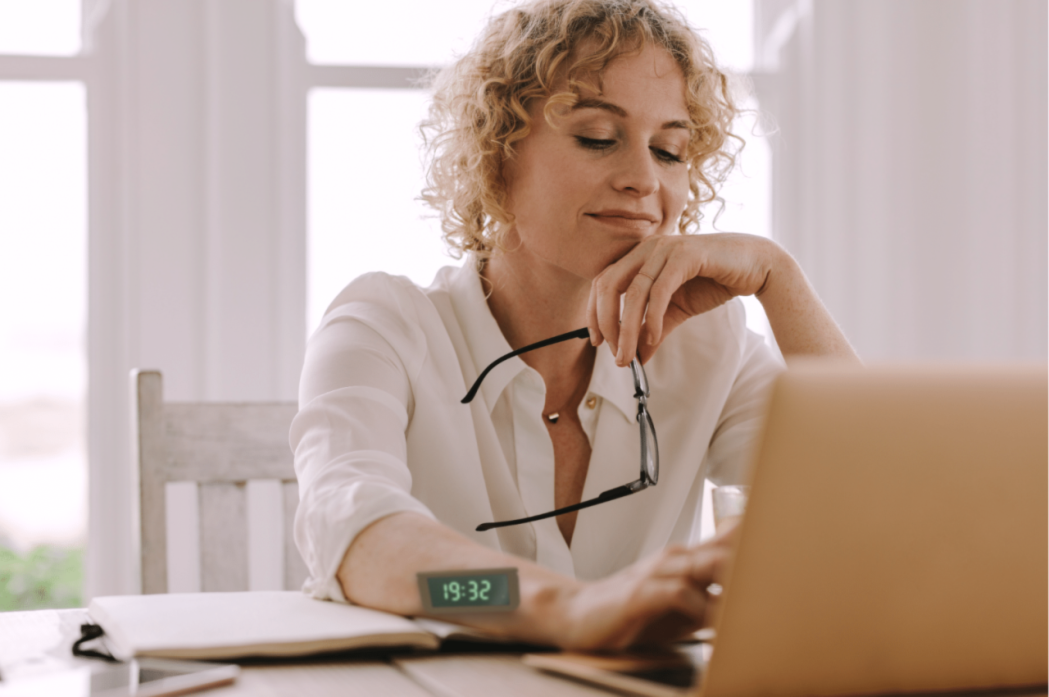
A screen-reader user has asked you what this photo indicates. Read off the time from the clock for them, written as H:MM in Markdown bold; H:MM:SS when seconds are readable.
**19:32**
